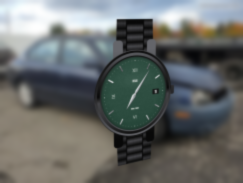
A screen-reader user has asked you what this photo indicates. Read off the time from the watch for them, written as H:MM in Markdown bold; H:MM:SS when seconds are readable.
**7:06**
